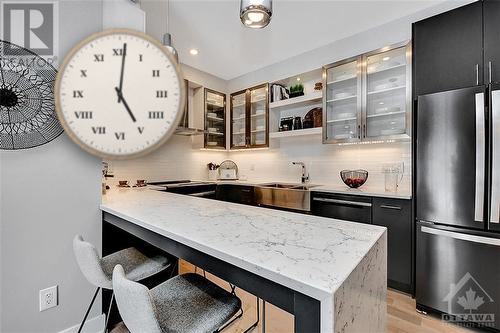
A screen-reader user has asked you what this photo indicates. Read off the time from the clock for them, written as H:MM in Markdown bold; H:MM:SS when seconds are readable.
**5:01**
